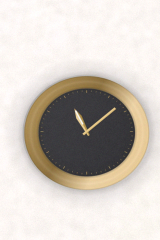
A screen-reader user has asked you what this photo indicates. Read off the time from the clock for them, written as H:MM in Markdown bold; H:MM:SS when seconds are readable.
**11:08**
